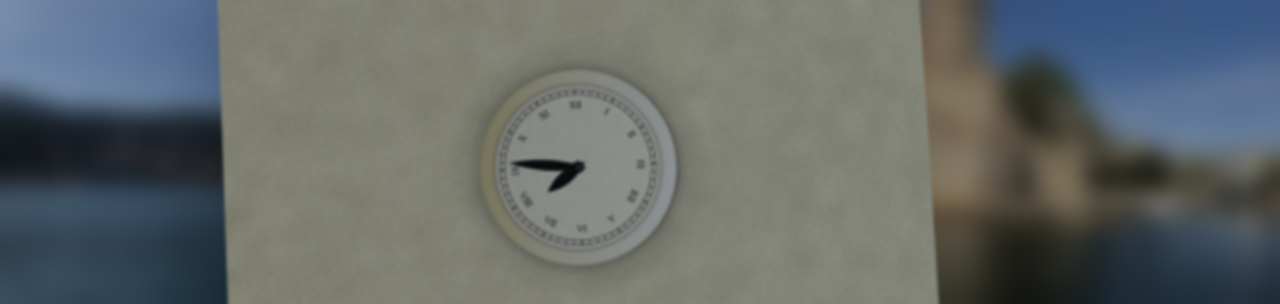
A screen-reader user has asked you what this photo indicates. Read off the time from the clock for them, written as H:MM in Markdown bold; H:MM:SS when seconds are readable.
**7:46**
